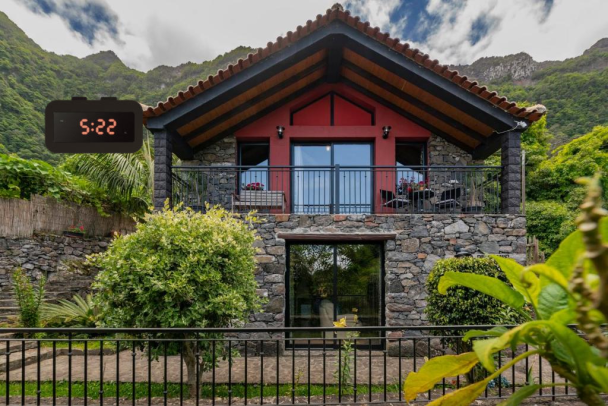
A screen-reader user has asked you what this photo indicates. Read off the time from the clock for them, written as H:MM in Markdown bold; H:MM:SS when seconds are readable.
**5:22**
